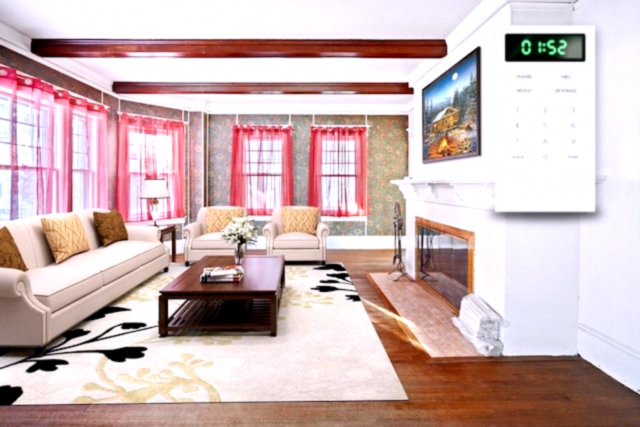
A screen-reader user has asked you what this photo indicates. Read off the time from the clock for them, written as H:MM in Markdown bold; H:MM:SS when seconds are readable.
**1:52**
